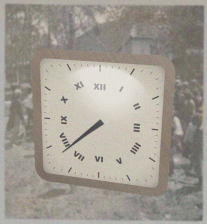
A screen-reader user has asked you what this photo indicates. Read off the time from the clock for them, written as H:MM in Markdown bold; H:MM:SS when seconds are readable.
**7:38**
